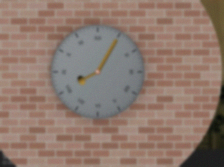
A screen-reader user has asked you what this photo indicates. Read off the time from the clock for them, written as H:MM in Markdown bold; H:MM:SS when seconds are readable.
**8:05**
